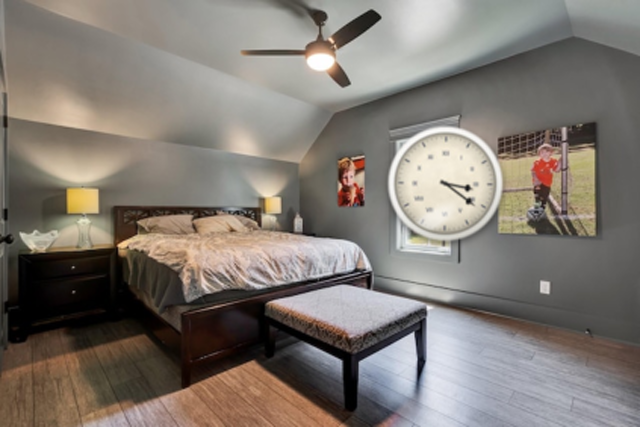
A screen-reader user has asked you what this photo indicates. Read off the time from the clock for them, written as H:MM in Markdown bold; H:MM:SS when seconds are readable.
**3:21**
